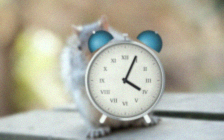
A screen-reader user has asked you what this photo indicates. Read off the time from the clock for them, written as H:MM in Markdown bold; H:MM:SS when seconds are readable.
**4:04**
